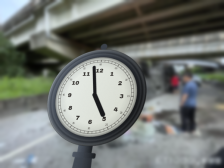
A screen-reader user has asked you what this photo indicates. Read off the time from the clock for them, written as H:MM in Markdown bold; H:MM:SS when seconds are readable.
**4:58**
